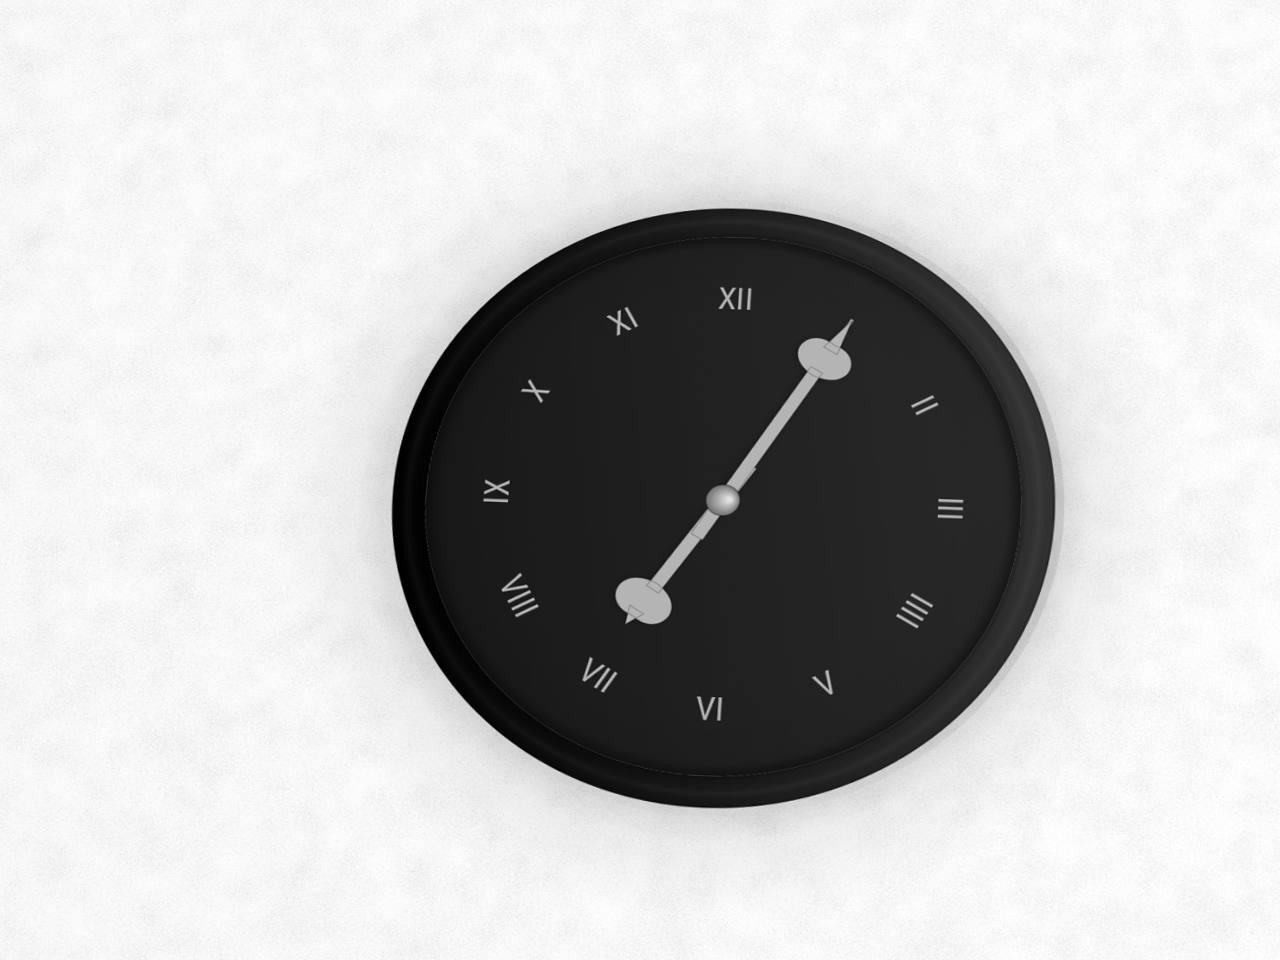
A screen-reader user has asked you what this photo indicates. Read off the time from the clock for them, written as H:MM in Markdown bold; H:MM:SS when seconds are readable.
**7:05**
